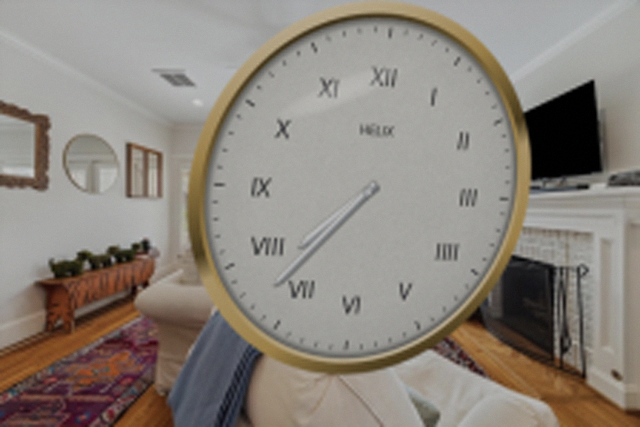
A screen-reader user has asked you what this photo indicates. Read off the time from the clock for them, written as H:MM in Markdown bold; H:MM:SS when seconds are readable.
**7:37**
